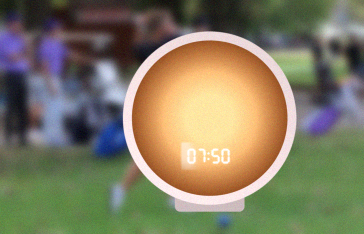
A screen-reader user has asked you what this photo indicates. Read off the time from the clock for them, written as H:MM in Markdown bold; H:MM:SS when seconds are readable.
**7:50**
